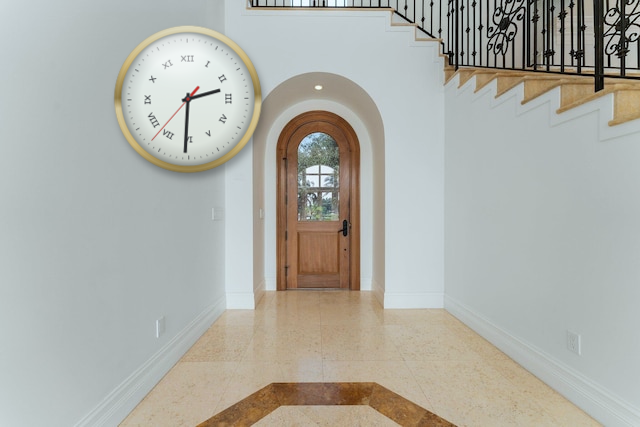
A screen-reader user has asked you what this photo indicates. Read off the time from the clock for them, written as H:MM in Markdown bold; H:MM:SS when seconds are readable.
**2:30:37**
